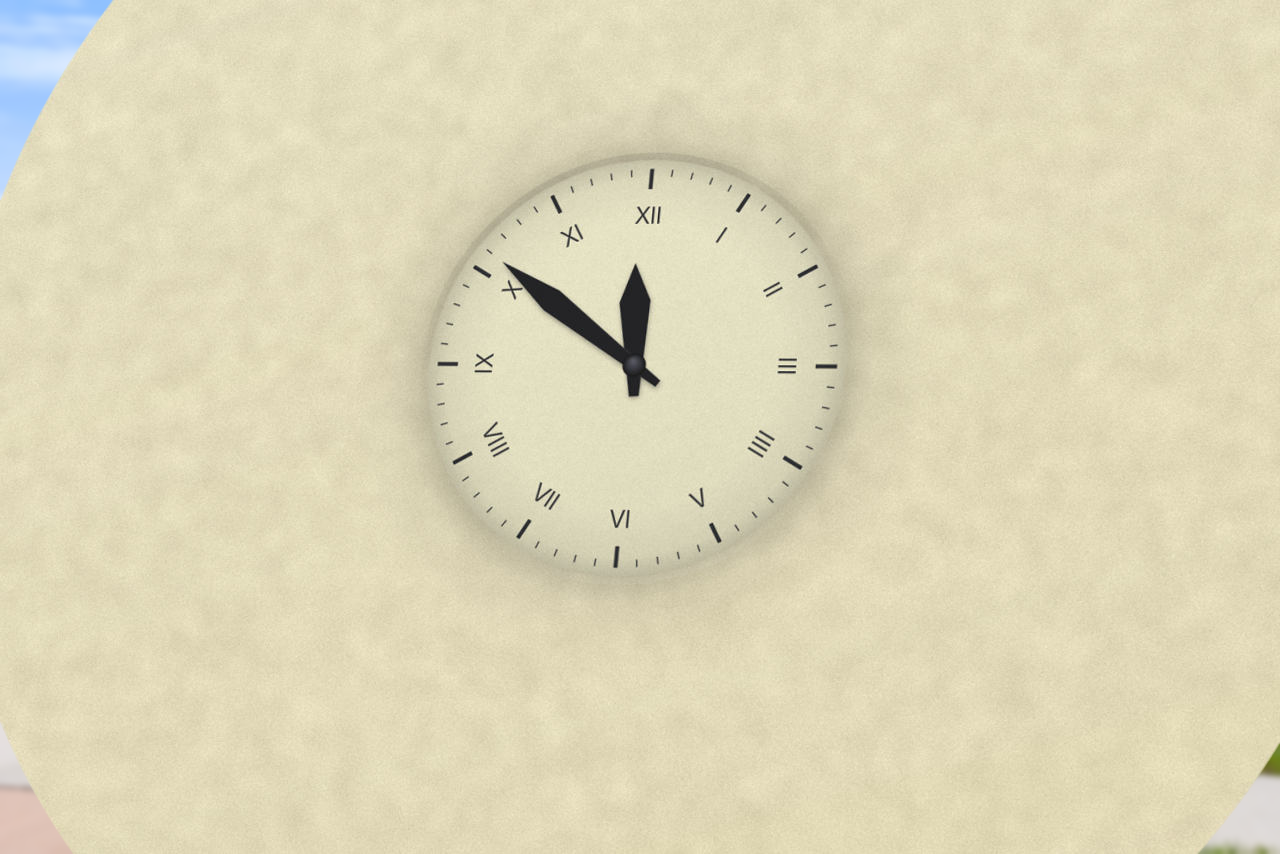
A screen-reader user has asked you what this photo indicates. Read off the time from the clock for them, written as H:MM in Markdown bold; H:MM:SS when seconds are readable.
**11:51**
